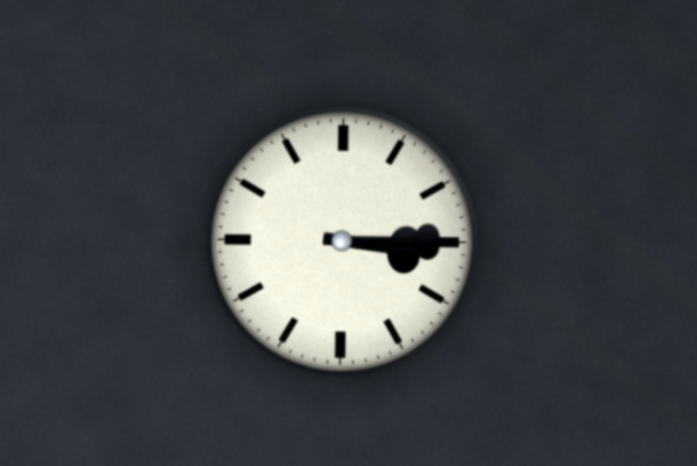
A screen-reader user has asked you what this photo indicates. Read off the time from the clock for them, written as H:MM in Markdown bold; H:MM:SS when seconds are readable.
**3:15**
